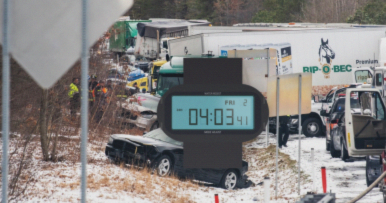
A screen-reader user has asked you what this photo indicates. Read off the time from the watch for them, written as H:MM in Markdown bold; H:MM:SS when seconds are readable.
**4:03**
